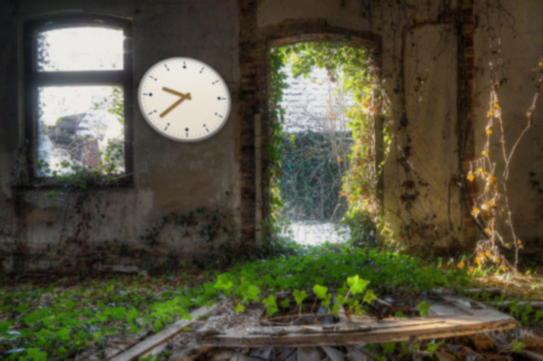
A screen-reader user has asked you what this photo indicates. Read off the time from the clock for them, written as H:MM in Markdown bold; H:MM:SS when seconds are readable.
**9:38**
